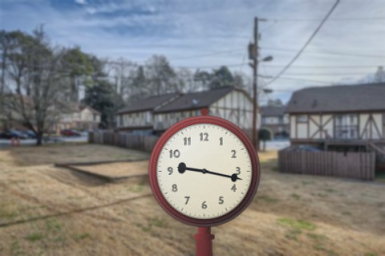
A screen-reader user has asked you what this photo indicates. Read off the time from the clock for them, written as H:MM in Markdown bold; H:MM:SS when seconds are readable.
**9:17**
